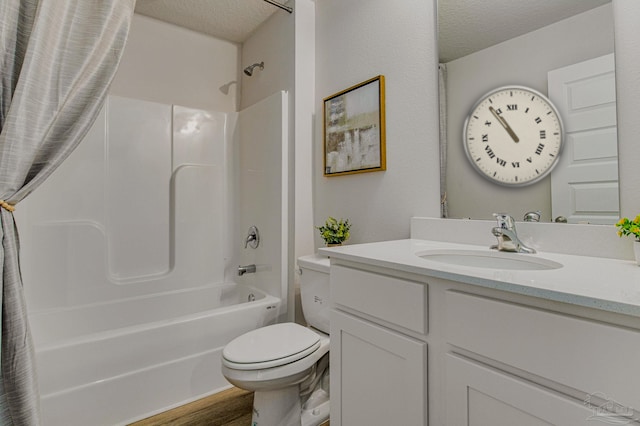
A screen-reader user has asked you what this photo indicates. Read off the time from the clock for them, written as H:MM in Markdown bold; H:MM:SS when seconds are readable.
**10:54**
